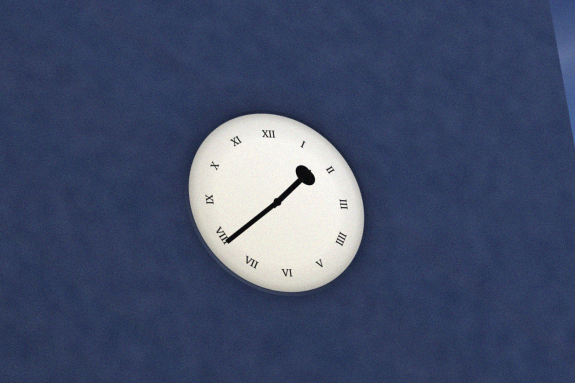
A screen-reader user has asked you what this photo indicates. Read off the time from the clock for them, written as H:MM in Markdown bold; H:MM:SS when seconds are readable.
**1:39**
